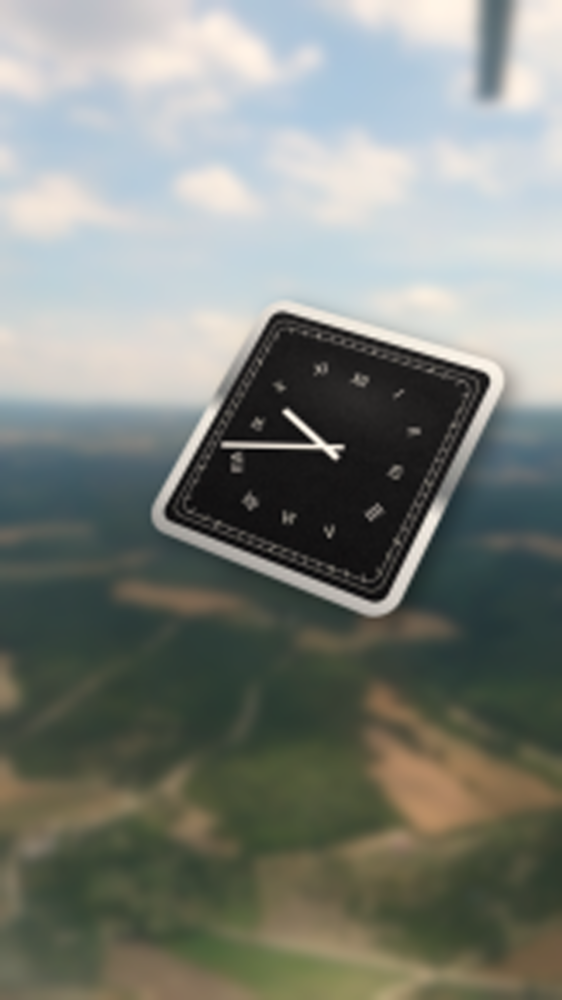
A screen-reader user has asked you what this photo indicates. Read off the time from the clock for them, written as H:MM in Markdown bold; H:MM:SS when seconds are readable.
**9:42**
